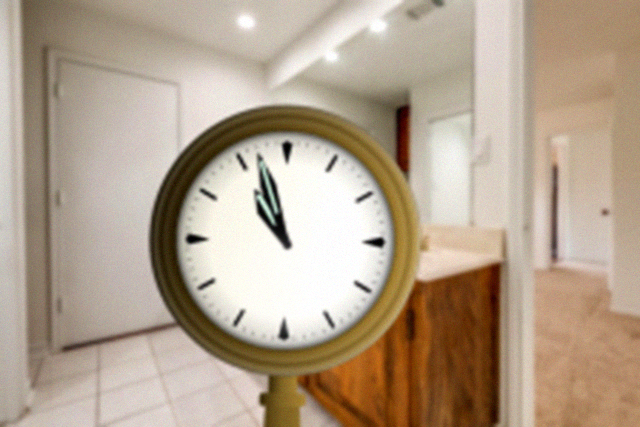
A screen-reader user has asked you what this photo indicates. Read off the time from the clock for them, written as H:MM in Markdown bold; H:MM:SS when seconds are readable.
**10:57**
